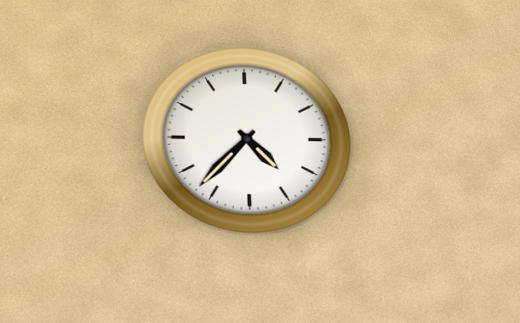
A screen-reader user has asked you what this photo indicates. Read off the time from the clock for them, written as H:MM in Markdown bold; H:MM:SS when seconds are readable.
**4:37**
